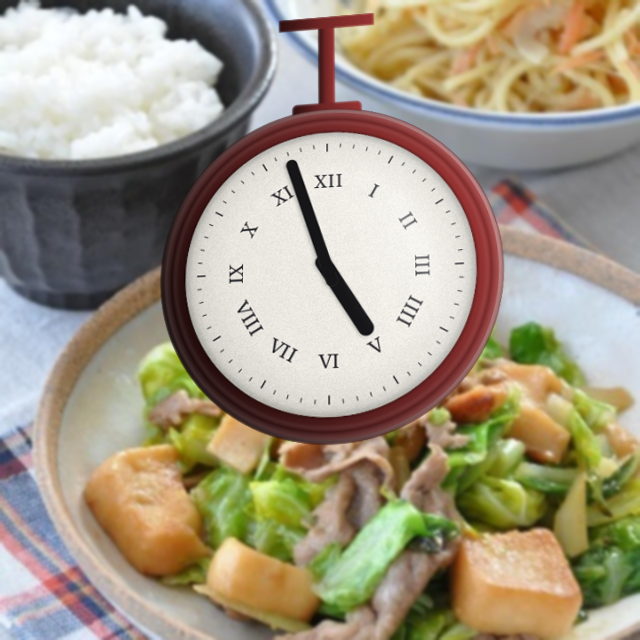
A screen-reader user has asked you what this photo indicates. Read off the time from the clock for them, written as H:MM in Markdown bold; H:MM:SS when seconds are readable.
**4:57**
